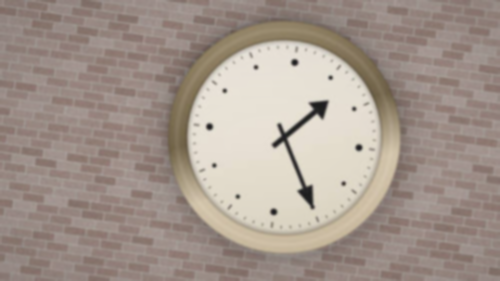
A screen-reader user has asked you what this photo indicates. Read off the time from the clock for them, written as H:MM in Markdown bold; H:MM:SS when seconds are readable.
**1:25**
